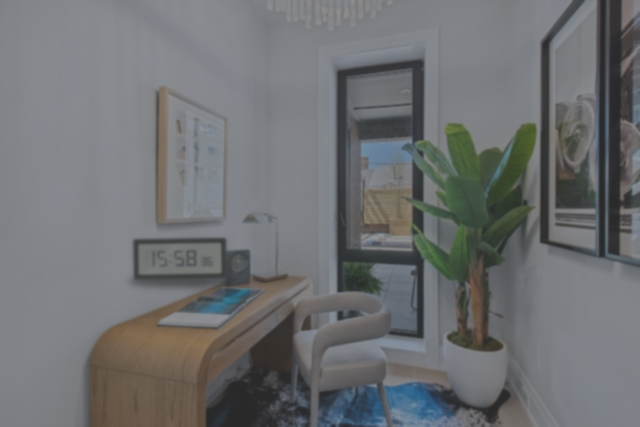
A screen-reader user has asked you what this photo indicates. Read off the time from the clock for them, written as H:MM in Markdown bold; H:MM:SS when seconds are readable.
**15:58**
